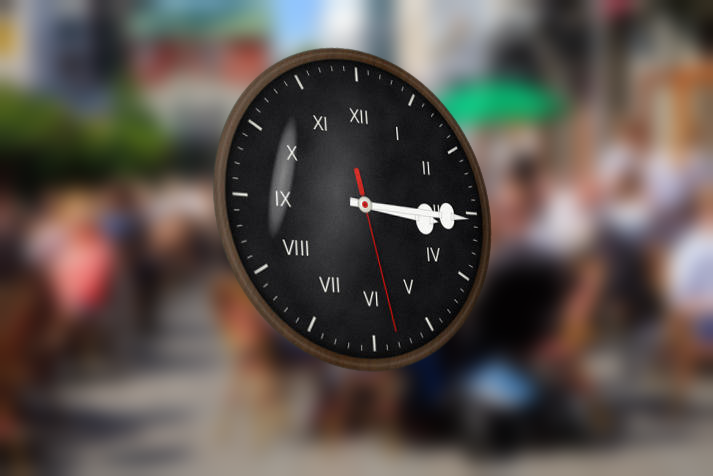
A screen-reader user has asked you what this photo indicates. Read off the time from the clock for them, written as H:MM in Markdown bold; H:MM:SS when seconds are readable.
**3:15:28**
